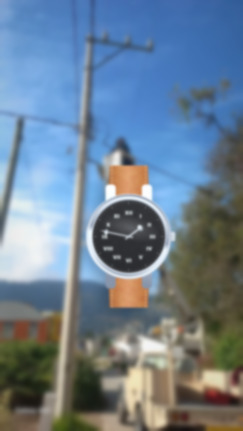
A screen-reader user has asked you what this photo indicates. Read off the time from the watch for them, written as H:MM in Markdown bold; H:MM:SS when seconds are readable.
**1:47**
